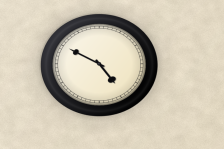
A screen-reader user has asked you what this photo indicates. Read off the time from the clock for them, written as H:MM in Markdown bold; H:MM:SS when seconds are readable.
**4:50**
